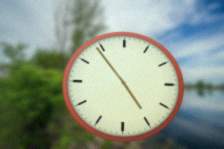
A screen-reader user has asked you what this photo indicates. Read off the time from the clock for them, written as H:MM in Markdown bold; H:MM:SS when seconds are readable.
**4:54**
